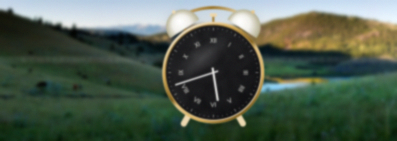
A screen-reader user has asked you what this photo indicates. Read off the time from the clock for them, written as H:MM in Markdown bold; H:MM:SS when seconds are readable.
**5:42**
